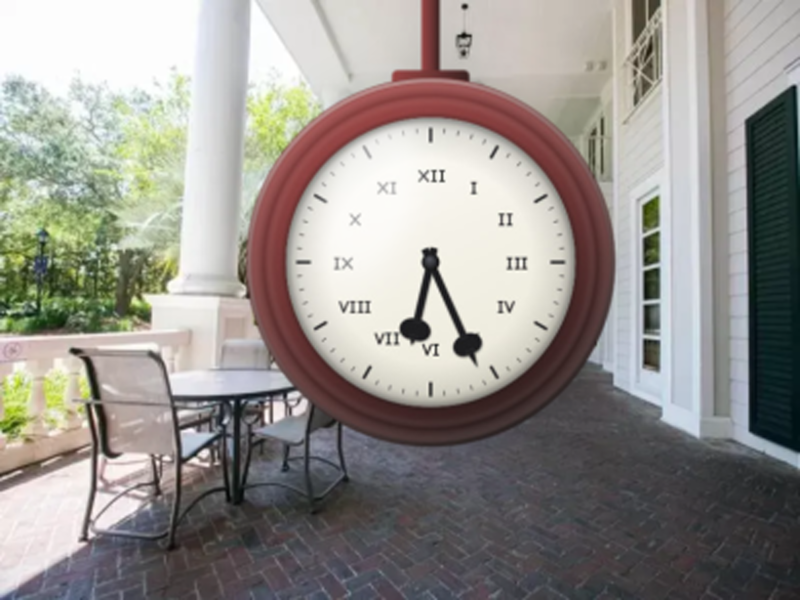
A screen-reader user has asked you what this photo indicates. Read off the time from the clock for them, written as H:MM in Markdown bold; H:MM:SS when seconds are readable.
**6:26**
